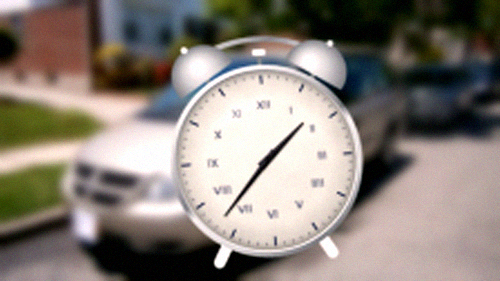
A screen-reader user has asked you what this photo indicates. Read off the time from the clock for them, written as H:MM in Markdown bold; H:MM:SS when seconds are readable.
**1:37**
